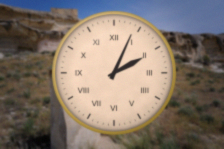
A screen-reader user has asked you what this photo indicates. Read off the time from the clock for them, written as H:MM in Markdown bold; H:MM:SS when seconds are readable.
**2:04**
